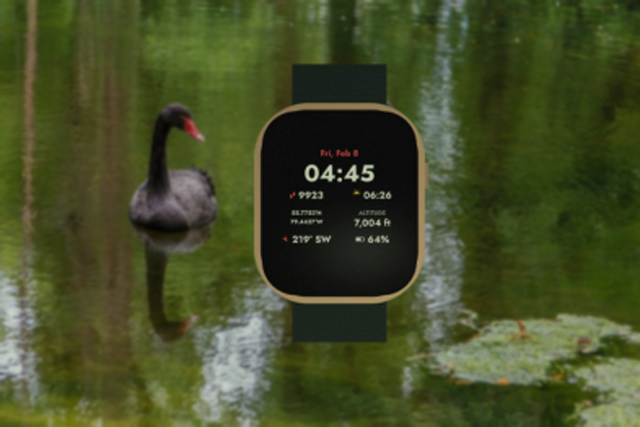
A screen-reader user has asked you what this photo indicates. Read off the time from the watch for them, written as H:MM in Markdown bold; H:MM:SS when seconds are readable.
**4:45**
